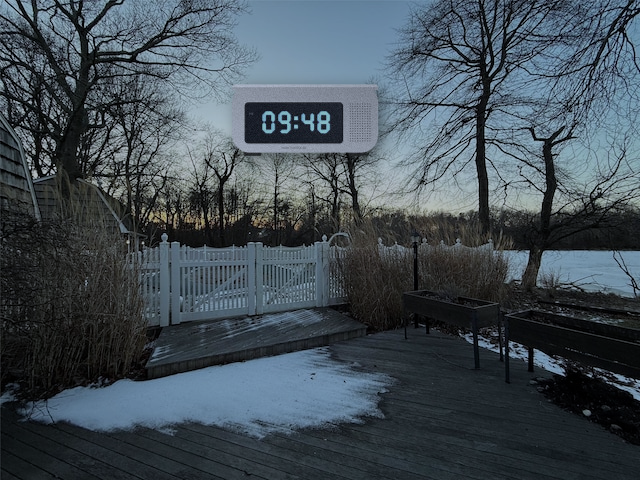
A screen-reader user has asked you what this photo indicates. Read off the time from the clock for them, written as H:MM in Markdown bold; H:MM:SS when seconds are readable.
**9:48**
